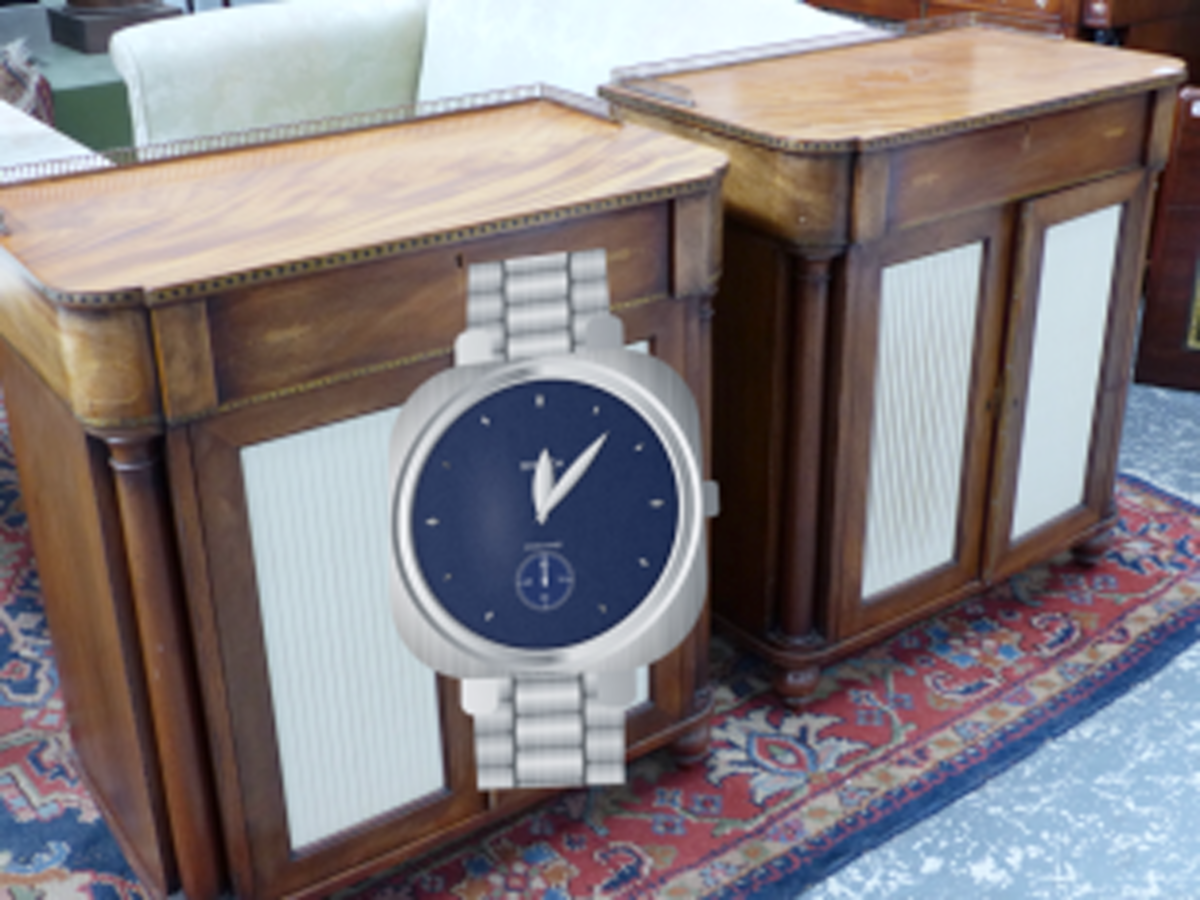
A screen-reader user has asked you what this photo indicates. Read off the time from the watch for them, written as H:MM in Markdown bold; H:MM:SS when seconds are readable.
**12:07**
